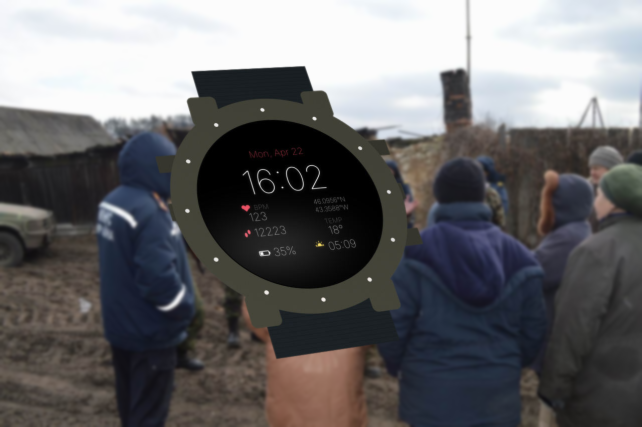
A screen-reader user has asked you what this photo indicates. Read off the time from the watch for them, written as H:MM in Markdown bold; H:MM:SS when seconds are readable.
**16:02**
